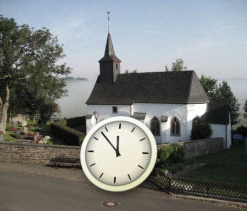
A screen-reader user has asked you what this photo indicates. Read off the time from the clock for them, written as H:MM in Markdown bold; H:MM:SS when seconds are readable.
**11:53**
